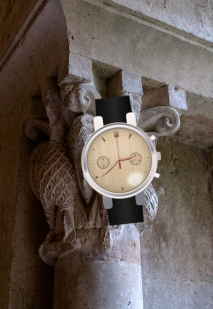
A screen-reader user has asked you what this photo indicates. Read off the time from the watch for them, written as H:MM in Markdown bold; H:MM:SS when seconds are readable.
**2:39**
